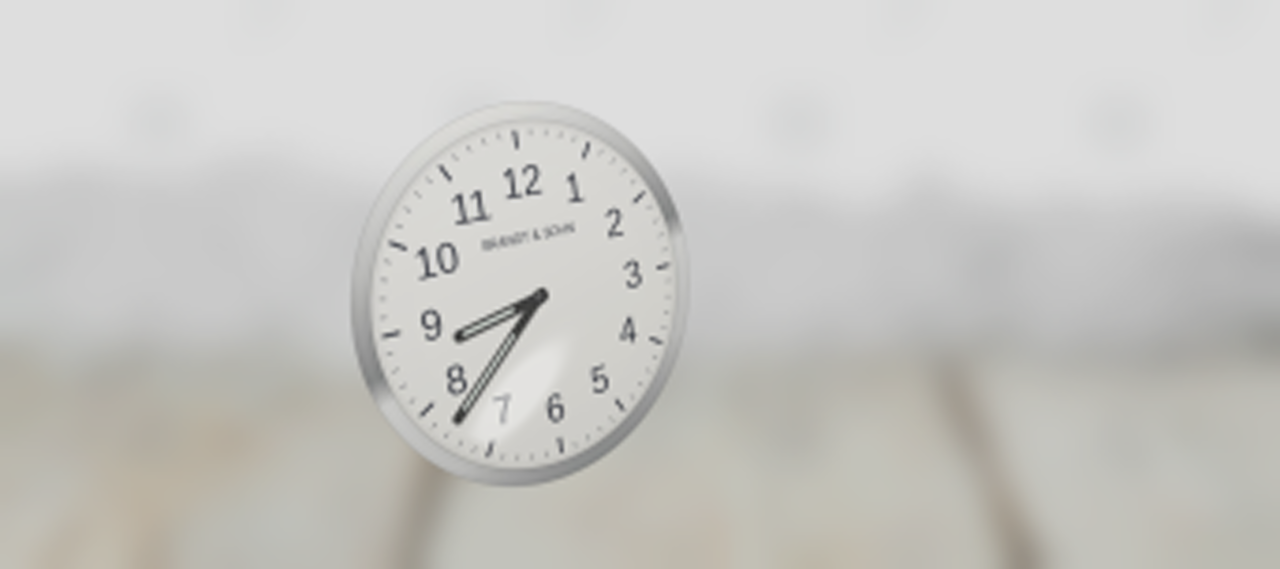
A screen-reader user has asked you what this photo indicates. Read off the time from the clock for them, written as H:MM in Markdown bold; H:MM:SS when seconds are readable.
**8:38**
